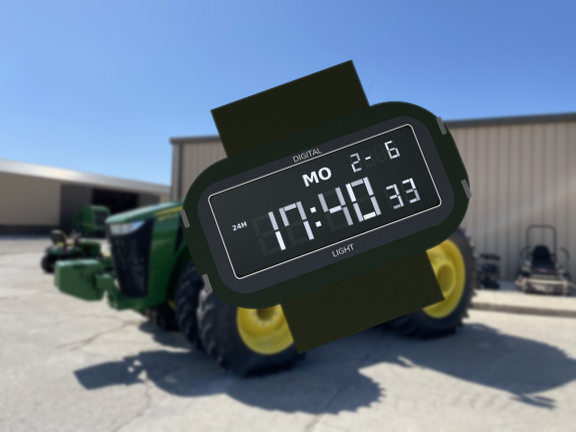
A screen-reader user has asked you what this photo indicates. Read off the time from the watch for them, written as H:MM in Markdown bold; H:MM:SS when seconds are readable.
**17:40:33**
